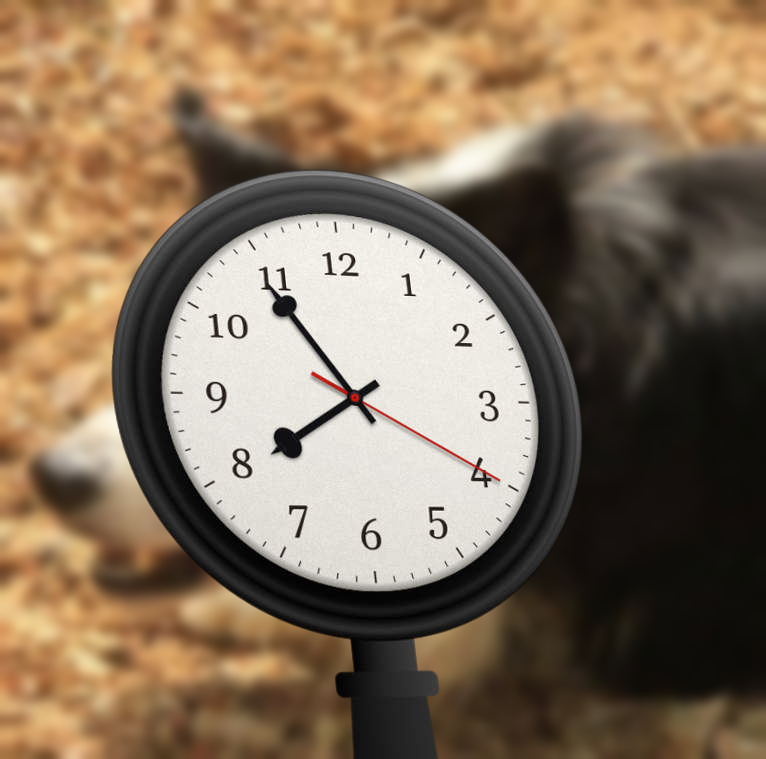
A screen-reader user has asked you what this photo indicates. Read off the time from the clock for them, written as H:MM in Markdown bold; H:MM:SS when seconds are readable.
**7:54:20**
